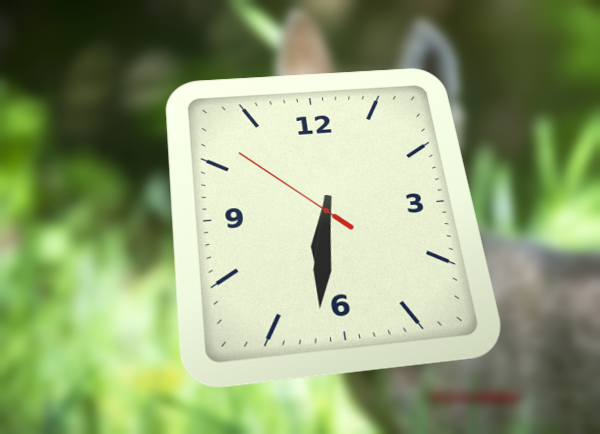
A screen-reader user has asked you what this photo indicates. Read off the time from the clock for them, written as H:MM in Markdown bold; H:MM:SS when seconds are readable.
**6:31:52**
